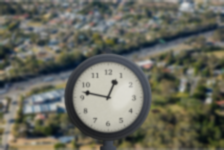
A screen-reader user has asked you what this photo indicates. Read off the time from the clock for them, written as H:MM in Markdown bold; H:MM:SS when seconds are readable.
**12:47**
